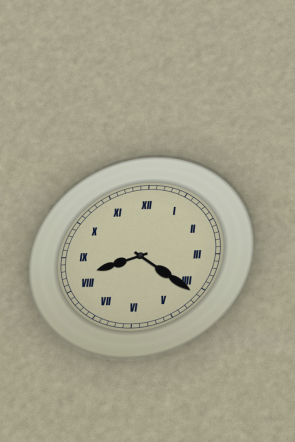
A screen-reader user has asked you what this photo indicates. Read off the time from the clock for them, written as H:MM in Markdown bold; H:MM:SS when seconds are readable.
**8:21**
